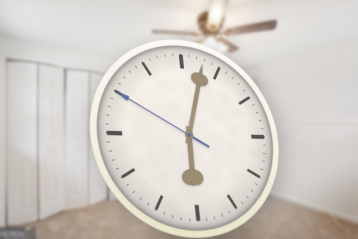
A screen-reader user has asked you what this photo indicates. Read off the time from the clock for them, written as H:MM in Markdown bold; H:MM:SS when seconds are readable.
**6:02:50**
